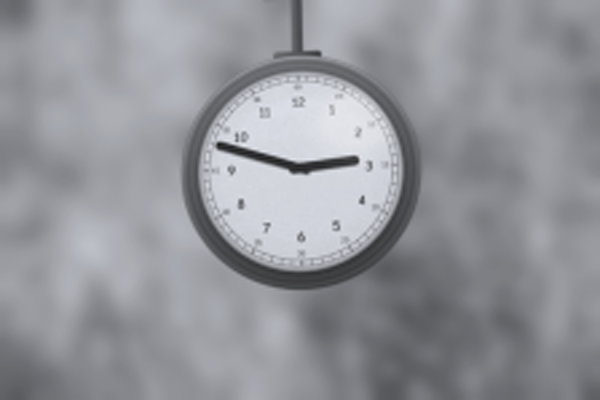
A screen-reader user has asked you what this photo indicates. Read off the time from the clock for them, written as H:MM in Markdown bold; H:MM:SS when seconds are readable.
**2:48**
